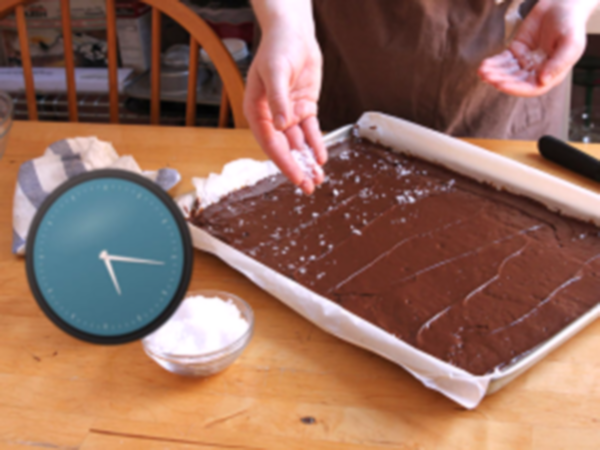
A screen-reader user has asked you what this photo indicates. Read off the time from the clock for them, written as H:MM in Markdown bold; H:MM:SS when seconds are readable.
**5:16**
